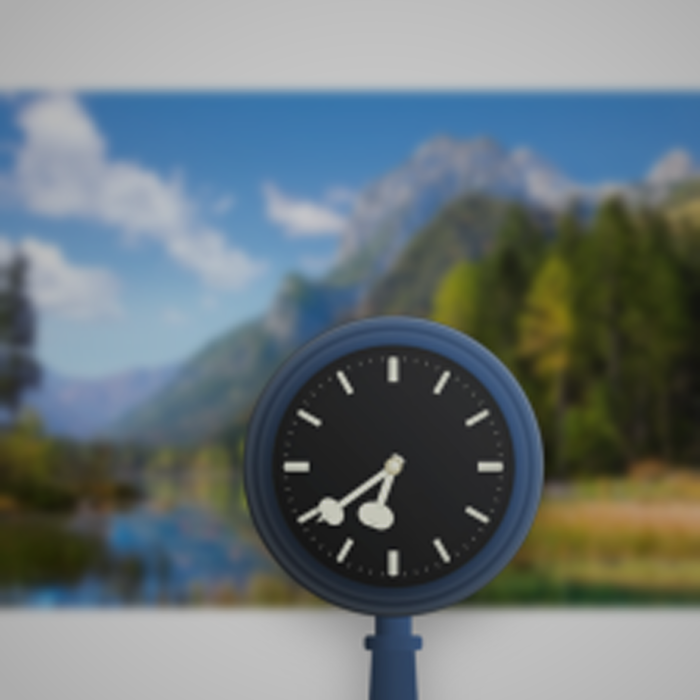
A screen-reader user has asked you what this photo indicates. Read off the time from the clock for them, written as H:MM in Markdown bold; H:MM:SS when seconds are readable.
**6:39**
